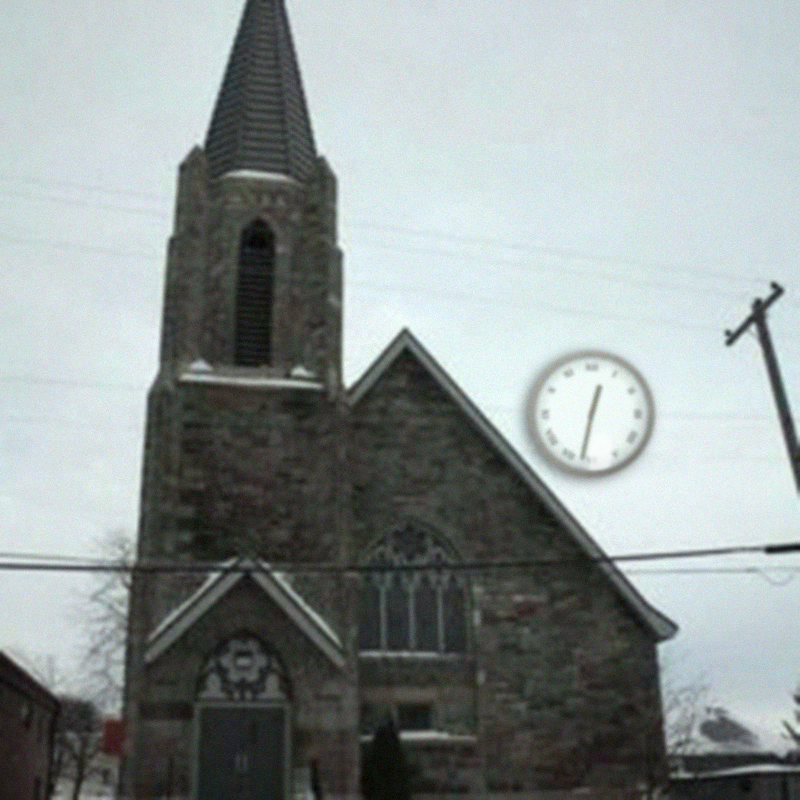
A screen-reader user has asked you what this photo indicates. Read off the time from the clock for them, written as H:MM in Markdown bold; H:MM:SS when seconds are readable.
**12:32**
